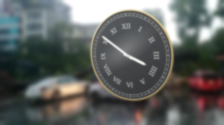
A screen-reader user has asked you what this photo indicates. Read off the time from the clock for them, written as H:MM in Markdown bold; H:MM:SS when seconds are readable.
**3:51**
